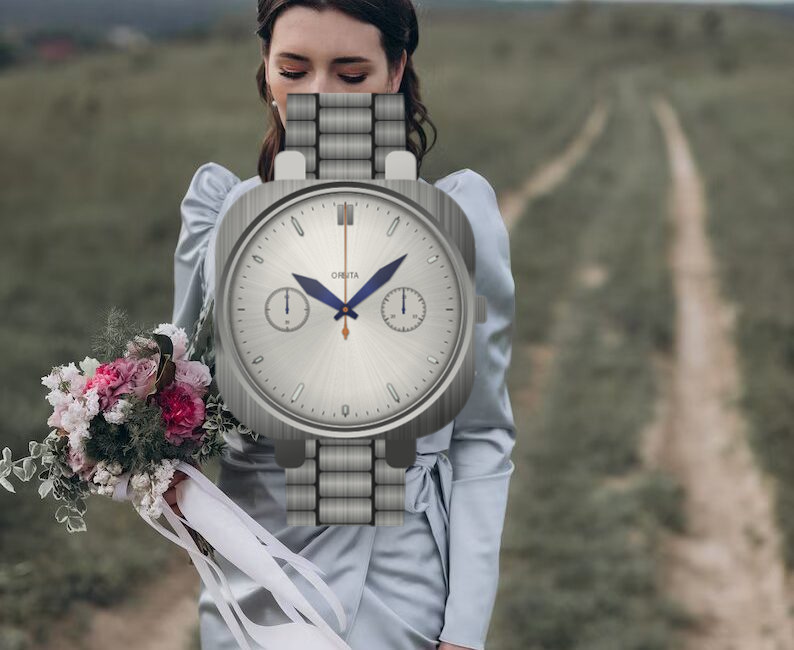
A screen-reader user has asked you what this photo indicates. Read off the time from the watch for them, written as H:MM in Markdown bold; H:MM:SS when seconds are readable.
**10:08**
